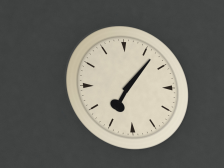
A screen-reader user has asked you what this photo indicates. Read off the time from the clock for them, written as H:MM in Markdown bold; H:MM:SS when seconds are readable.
**7:07**
